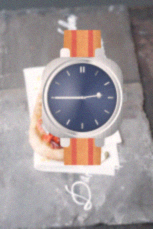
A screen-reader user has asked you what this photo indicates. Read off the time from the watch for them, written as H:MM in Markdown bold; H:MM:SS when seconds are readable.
**2:45**
